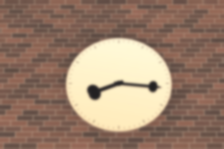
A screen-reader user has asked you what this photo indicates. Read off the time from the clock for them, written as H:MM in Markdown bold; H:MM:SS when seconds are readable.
**8:16**
